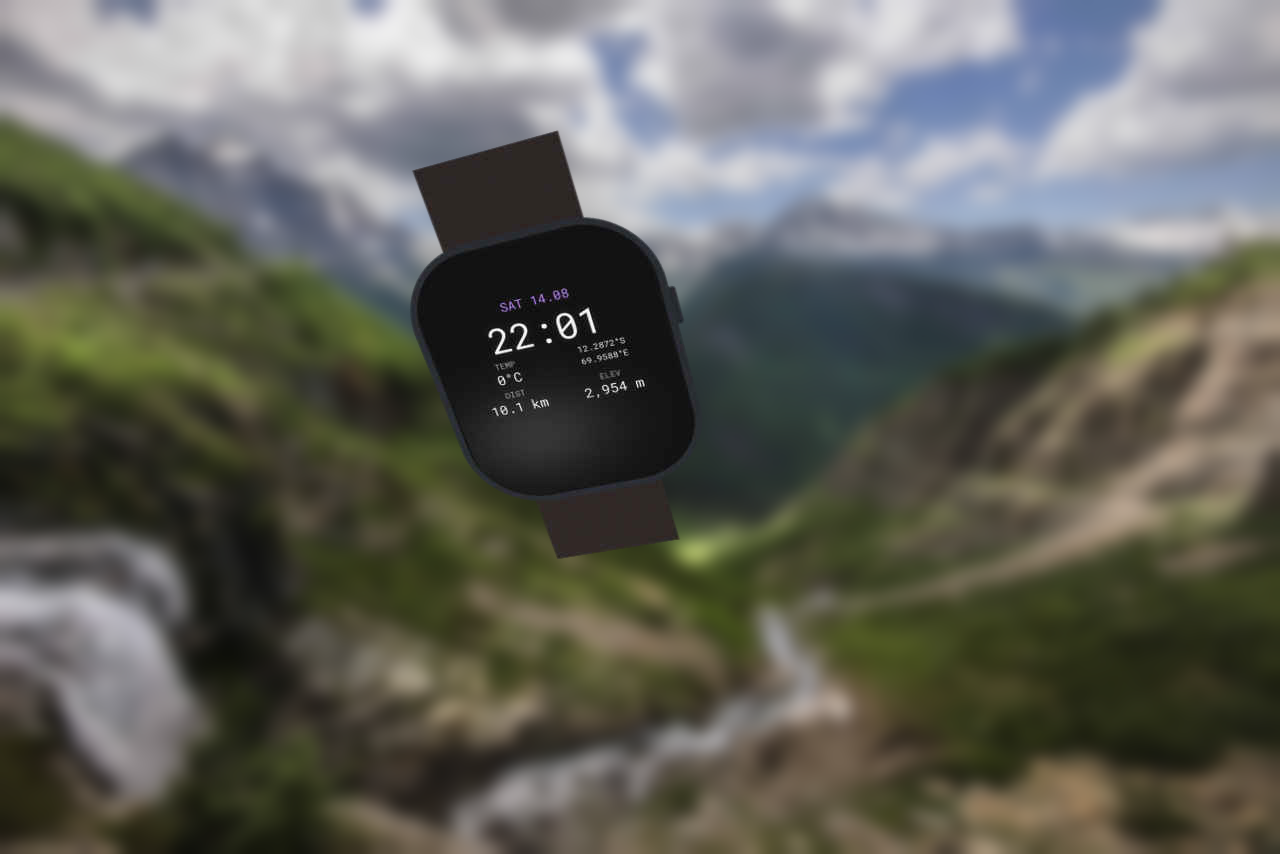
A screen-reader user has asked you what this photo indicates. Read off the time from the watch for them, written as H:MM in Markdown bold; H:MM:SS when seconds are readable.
**22:01**
